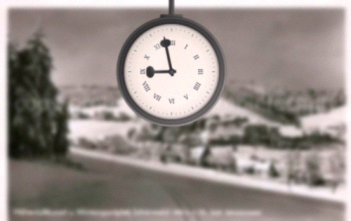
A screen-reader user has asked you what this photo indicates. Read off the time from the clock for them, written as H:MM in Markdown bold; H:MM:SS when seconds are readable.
**8:58**
